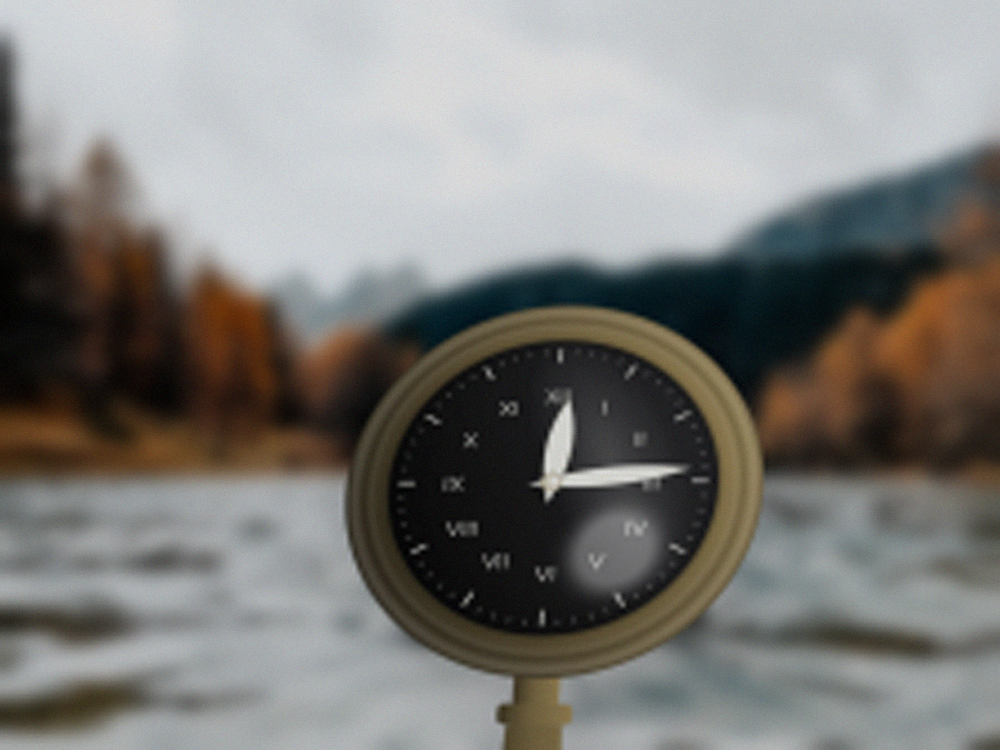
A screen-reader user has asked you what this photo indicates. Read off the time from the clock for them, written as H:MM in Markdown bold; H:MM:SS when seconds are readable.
**12:14**
